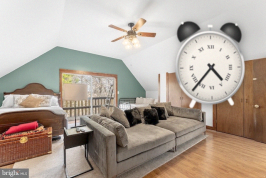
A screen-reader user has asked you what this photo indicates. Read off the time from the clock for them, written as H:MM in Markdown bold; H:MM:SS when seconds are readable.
**4:37**
